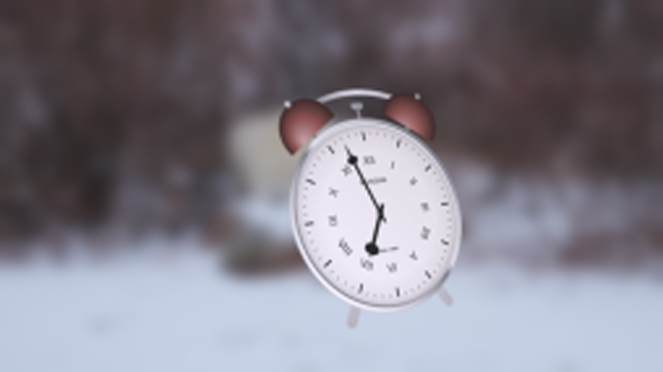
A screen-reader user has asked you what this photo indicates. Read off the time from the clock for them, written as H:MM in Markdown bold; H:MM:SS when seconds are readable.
**6:57**
